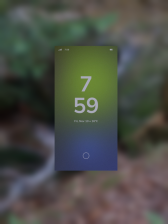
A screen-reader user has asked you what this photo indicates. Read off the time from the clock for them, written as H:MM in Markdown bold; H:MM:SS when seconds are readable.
**7:59**
